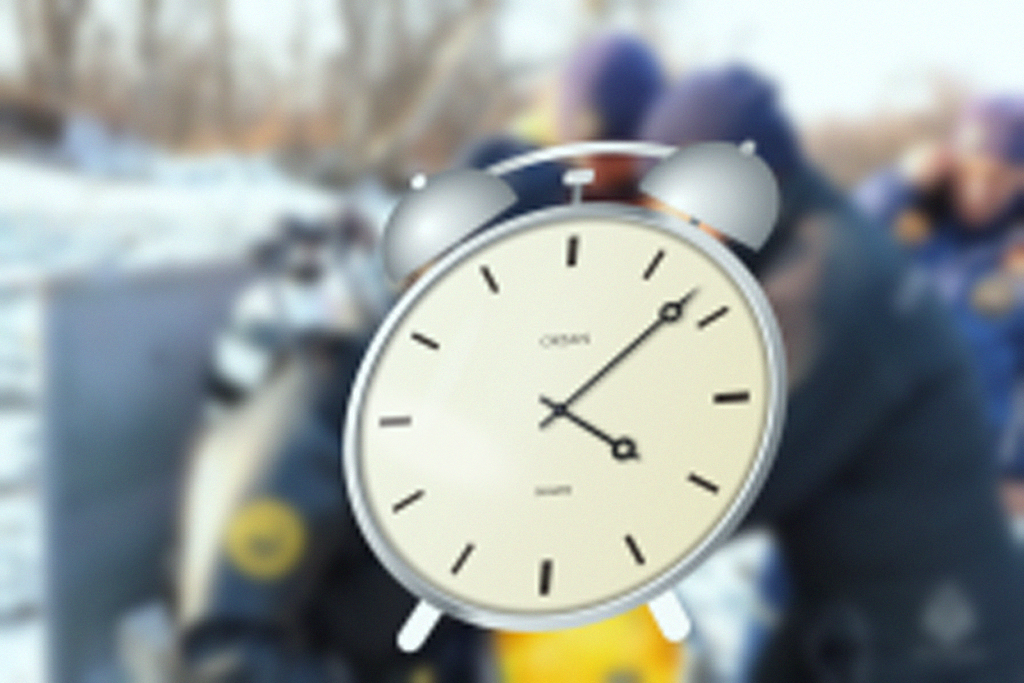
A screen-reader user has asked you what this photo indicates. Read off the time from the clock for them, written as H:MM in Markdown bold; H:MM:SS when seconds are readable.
**4:08**
